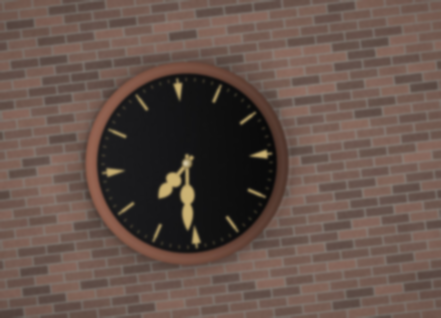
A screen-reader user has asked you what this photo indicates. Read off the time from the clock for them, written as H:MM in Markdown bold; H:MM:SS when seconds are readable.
**7:31**
